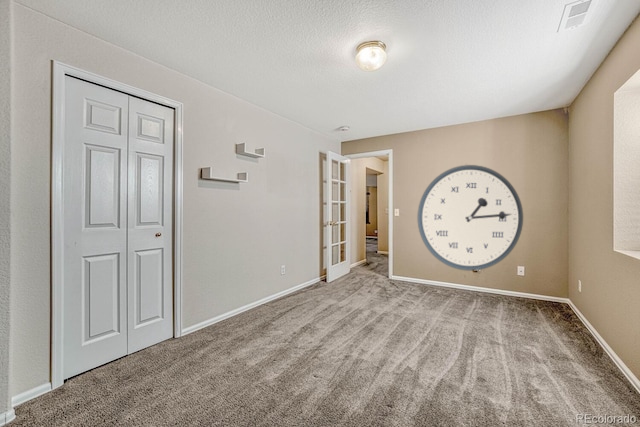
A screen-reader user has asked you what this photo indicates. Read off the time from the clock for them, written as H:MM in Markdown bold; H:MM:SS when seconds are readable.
**1:14**
